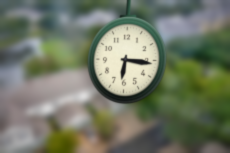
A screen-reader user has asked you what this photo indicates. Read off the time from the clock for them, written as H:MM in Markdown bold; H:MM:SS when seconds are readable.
**6:16**
